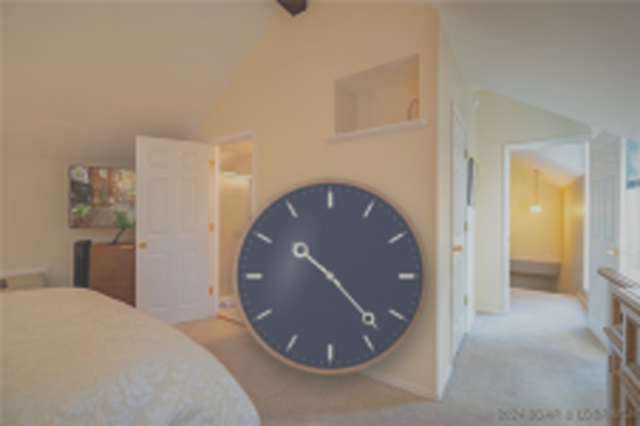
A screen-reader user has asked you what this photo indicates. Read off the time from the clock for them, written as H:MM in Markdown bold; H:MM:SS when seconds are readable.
**10:23**
